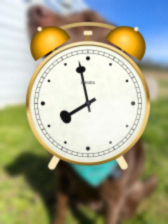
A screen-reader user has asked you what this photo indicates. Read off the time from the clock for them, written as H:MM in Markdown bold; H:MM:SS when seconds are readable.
**7:58**
